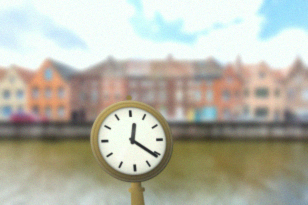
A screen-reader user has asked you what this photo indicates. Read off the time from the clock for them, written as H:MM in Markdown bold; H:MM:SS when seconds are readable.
**12:21**
